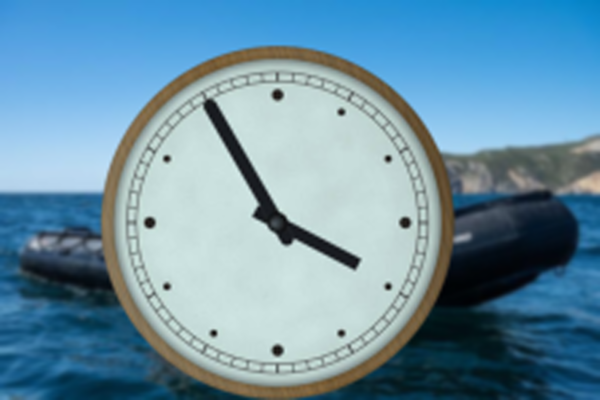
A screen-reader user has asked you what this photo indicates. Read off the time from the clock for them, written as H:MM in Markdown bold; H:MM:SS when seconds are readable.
**3:55**
